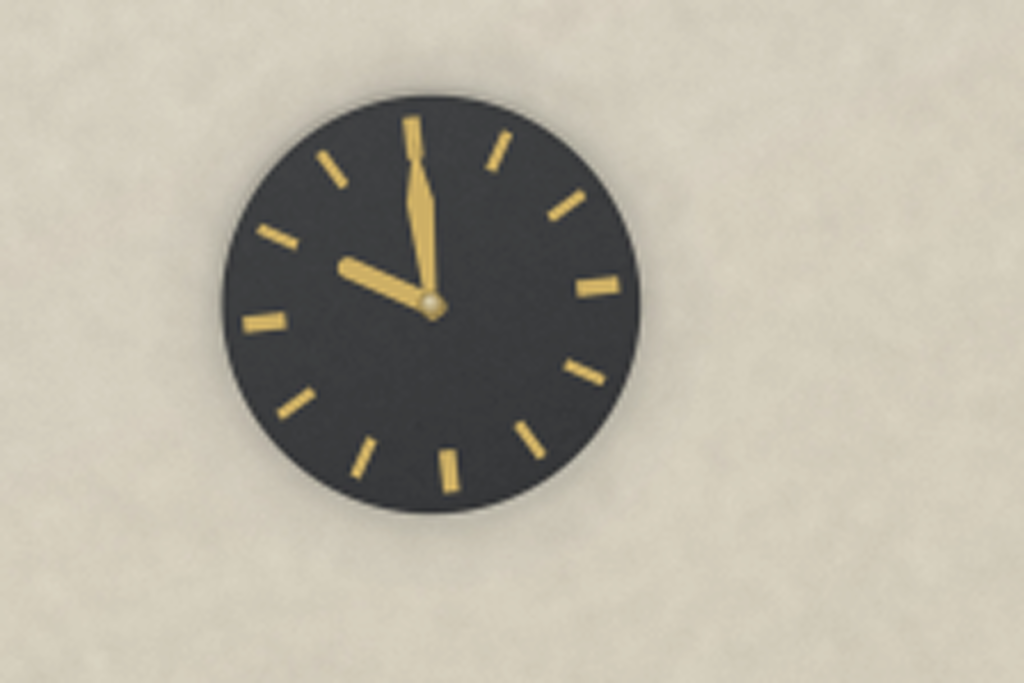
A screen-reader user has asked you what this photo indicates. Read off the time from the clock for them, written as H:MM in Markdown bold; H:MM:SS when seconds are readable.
**10:00**
